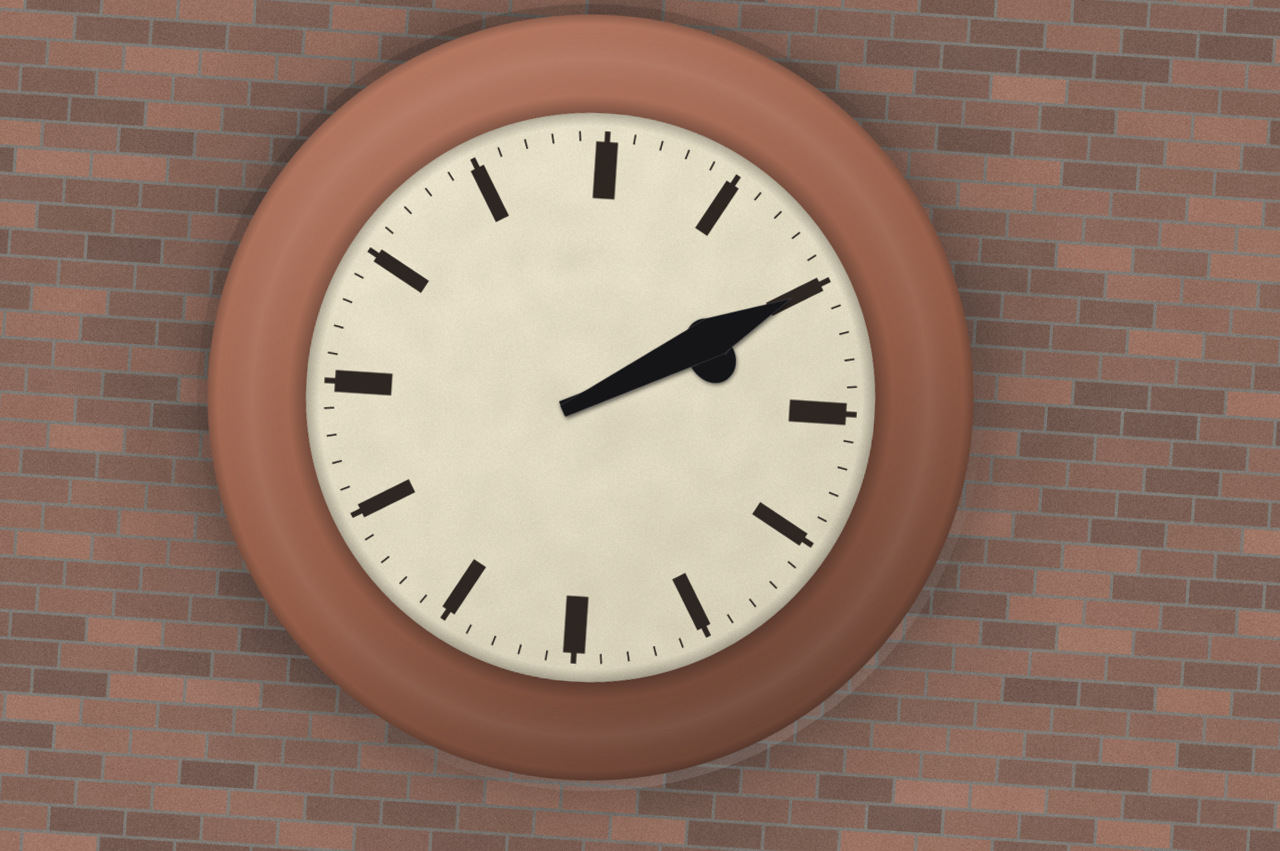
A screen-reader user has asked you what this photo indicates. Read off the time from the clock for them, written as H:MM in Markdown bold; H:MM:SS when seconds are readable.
**2:10**
